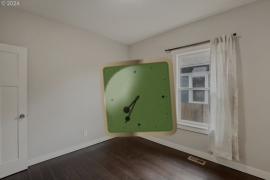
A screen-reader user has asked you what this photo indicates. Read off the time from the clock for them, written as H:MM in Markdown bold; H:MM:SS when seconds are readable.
**7:35**
